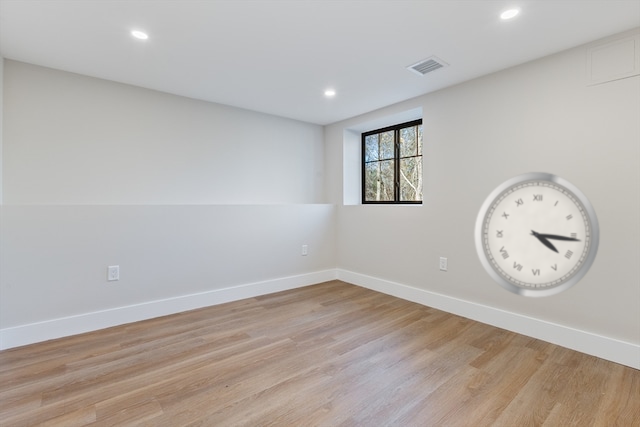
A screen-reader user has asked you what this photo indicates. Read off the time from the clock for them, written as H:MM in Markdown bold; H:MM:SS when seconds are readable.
**4:16**
